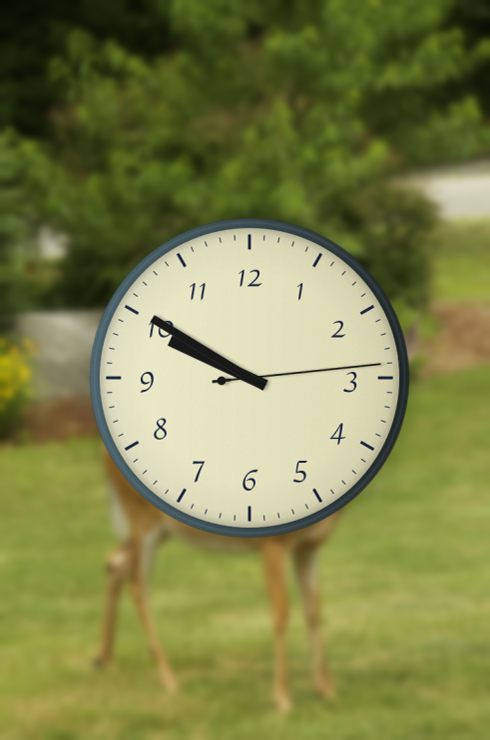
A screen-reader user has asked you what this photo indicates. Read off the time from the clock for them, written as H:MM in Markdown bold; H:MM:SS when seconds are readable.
**9:50:14**
